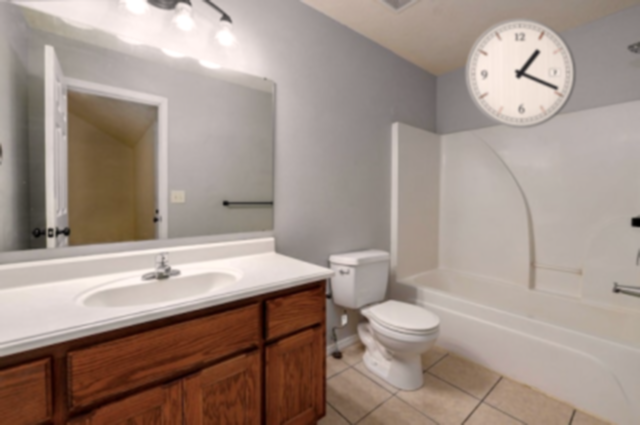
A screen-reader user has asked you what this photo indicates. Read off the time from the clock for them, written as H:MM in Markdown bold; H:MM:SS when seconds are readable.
**1:19**
